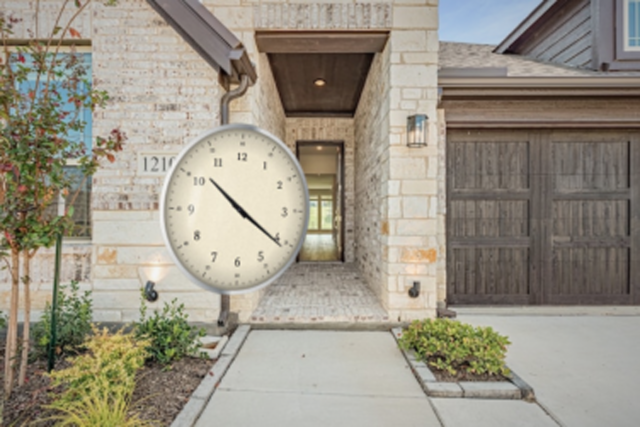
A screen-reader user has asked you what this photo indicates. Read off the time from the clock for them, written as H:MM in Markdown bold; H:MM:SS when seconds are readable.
**10:21**
